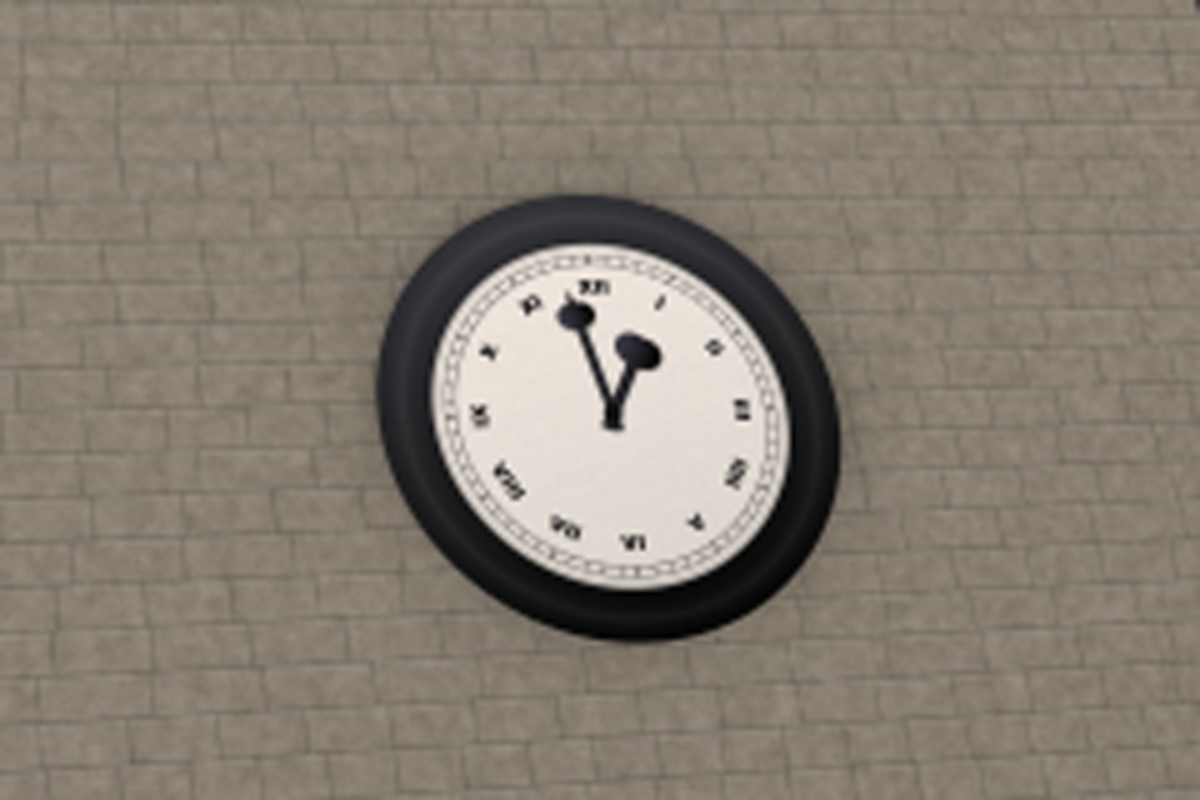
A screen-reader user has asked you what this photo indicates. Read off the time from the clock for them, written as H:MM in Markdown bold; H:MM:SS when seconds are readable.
**12:58**
